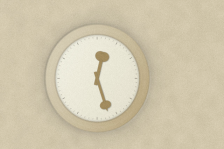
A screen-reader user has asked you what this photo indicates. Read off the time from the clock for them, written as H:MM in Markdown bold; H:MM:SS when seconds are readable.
**12:27**
